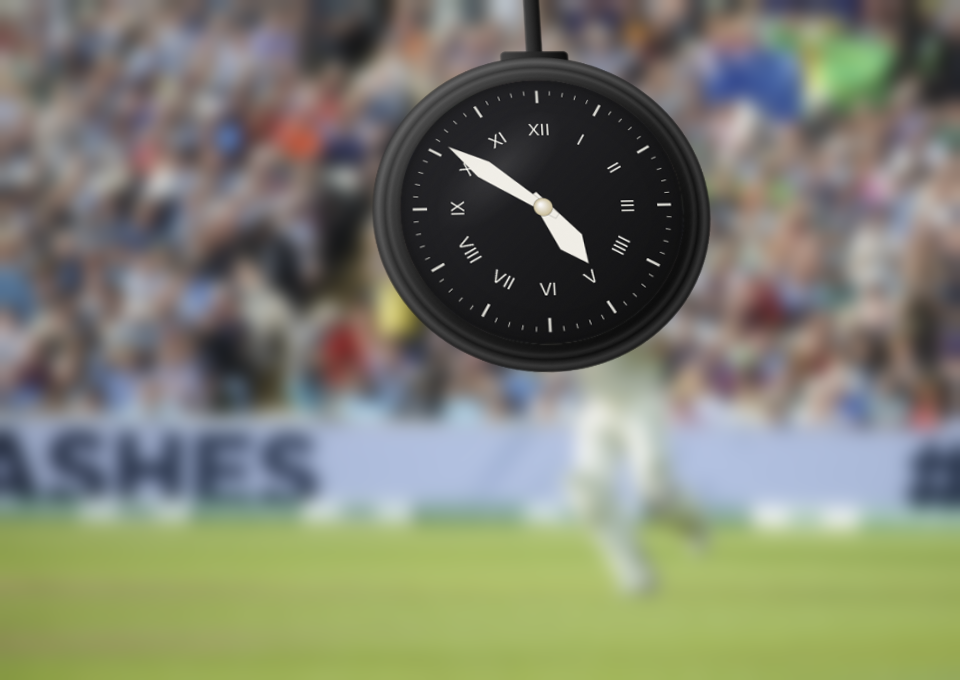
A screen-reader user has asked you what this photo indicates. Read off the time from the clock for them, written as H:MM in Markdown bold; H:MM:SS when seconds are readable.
**4:51**
